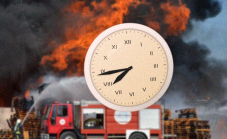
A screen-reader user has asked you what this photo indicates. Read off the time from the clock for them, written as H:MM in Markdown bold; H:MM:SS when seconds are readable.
**7:44**
